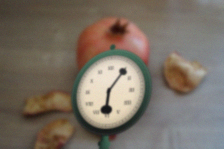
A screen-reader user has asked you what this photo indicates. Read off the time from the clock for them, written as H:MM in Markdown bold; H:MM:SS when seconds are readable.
**6:06**
